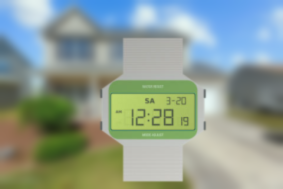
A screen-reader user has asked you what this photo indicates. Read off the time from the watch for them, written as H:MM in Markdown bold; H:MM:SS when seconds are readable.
**12:28**
